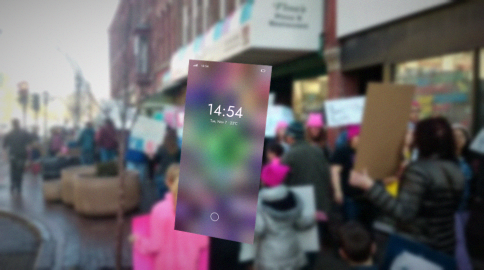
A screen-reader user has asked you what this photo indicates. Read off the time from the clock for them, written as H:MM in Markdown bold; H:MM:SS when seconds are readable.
**14:54**
